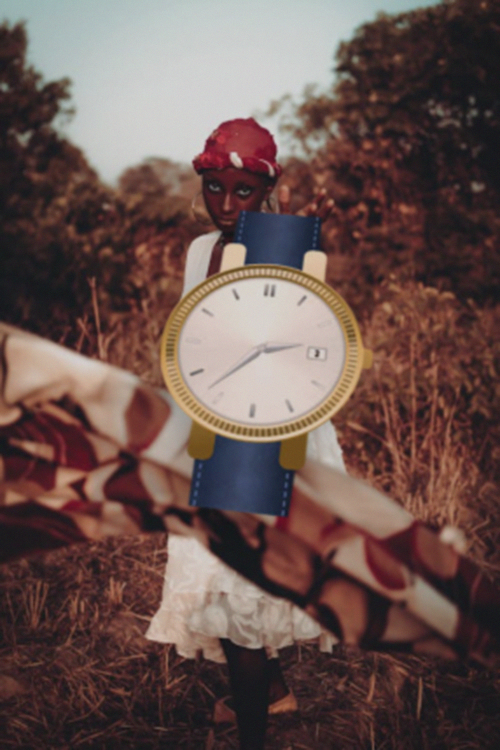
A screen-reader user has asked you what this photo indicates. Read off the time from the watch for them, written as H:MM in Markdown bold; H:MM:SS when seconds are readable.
**2:37**
